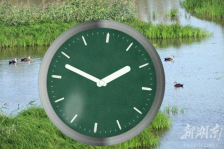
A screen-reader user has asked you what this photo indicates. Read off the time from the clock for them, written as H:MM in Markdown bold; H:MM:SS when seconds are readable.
**1:48**
